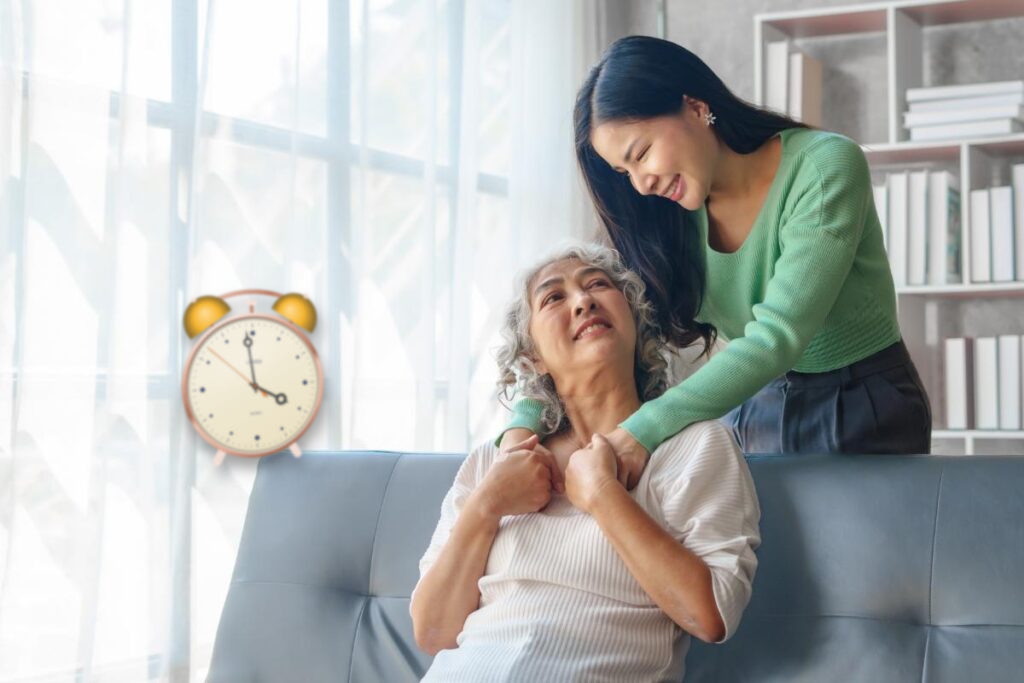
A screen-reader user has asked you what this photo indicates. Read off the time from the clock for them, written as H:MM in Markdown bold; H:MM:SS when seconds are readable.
**3:58:52**
